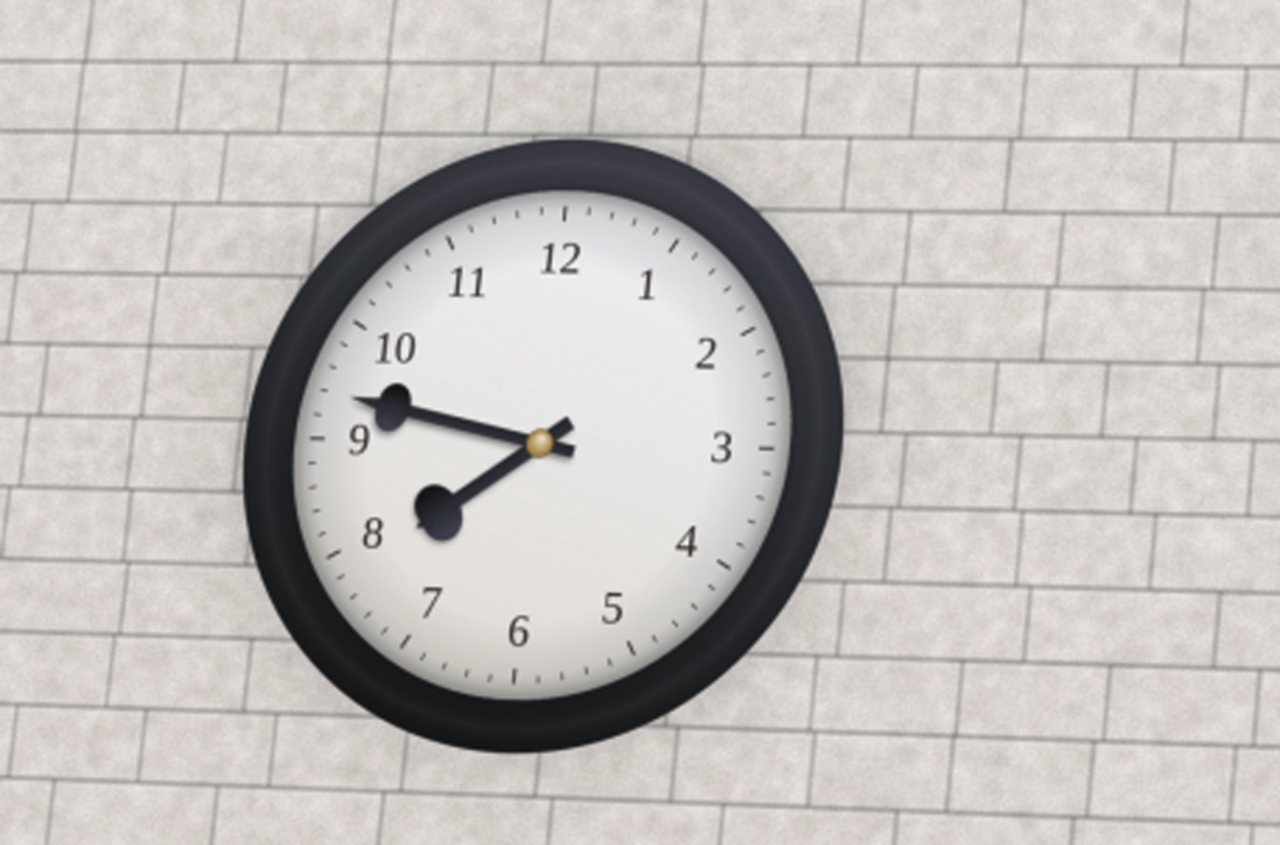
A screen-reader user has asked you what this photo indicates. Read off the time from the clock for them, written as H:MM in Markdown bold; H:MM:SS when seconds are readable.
**7:47**
